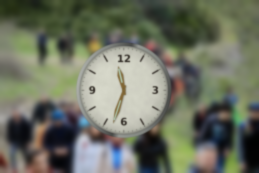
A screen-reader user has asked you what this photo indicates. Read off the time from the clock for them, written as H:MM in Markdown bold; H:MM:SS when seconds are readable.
**11:33**
